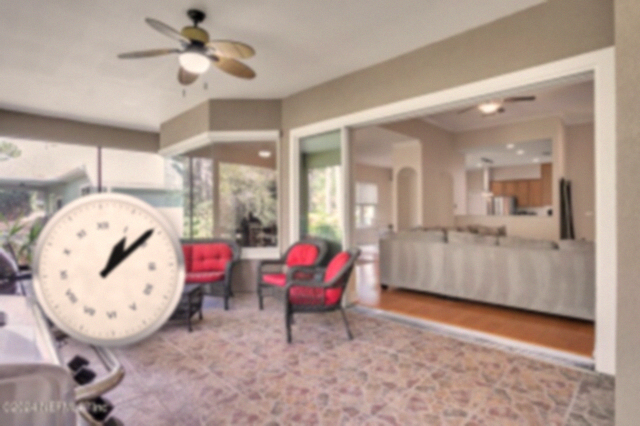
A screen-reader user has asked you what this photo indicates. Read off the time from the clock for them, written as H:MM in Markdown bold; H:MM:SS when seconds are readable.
**1:09**
